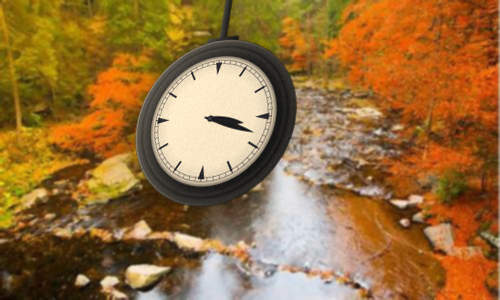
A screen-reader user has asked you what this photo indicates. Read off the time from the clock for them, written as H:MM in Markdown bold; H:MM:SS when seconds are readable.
**3:18**
